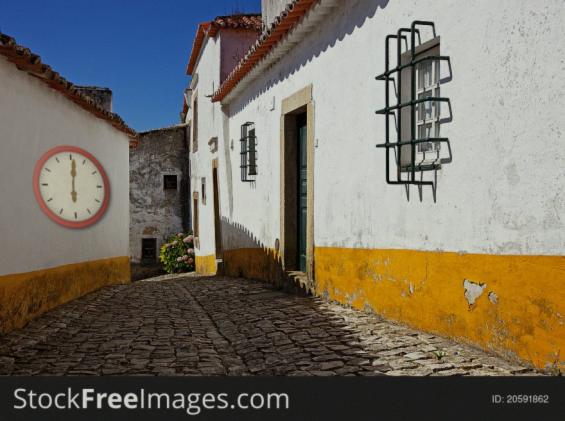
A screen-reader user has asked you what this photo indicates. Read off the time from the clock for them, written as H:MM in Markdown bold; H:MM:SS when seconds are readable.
**6:01**
